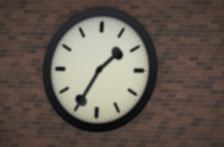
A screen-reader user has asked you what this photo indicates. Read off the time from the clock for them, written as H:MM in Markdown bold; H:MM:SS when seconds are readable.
**1:35**
